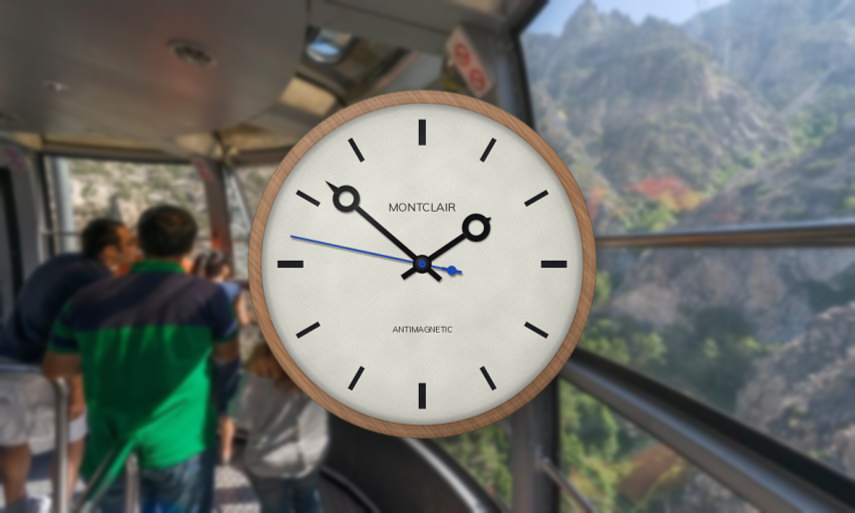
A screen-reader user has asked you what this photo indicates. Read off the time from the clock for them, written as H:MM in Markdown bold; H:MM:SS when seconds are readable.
**1:51:47**
